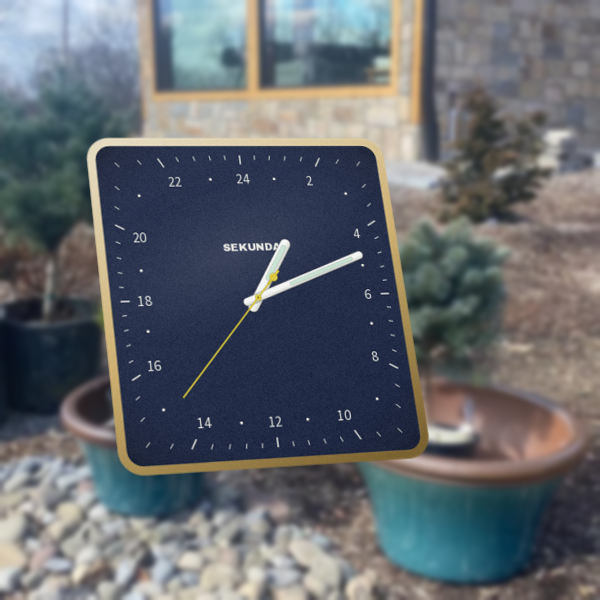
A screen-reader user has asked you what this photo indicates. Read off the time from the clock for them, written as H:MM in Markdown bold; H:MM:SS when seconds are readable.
**2:11:37**
